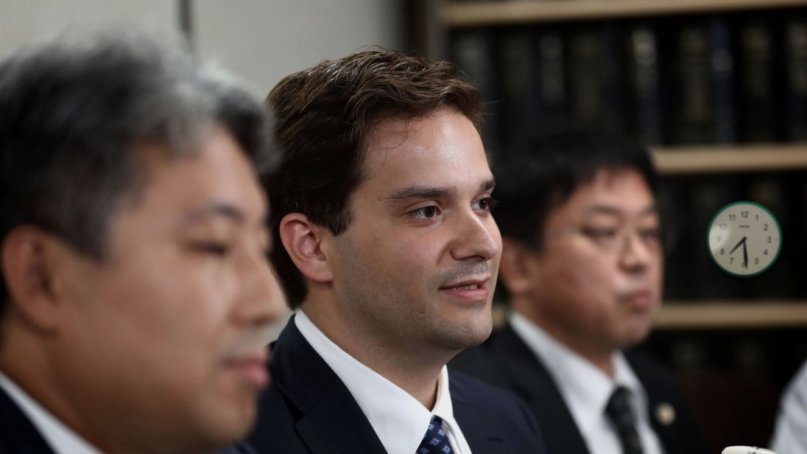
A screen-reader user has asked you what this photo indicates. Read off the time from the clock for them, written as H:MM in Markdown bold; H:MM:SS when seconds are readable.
**7:29**
